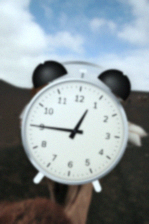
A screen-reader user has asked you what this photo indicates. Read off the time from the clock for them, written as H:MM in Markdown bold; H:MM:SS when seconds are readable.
**12:45**
